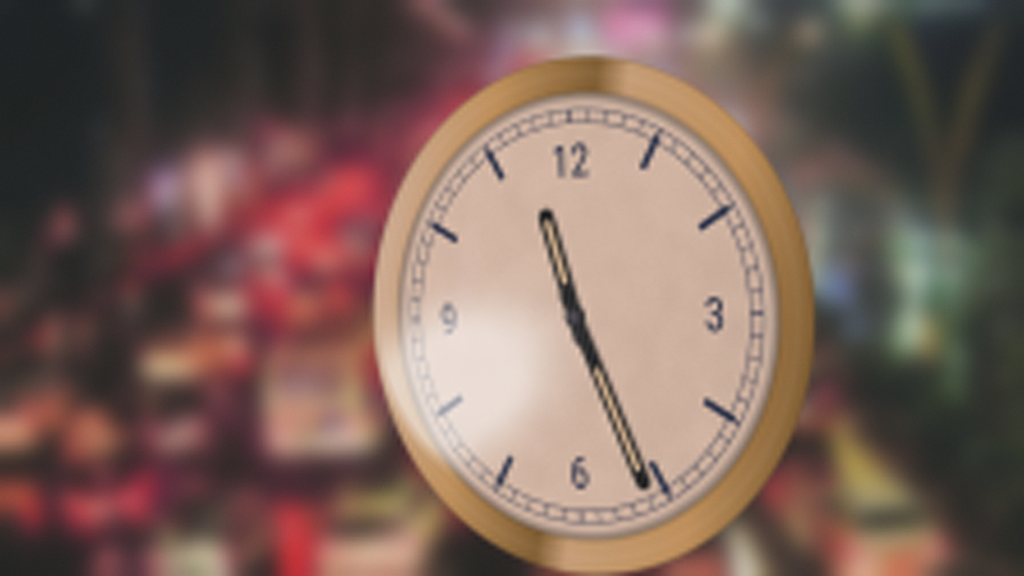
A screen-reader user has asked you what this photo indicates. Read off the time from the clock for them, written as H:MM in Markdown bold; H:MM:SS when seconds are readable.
**11:26**
